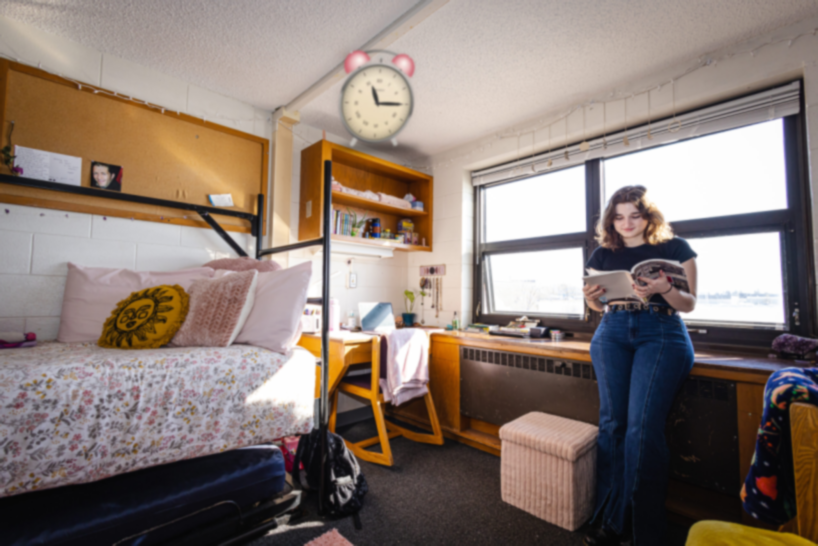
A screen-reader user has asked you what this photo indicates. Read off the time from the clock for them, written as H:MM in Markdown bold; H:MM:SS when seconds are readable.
**11:15**
